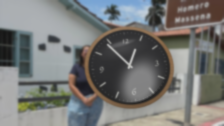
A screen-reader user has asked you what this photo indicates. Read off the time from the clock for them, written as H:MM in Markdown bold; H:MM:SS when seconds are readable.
**12:54**
